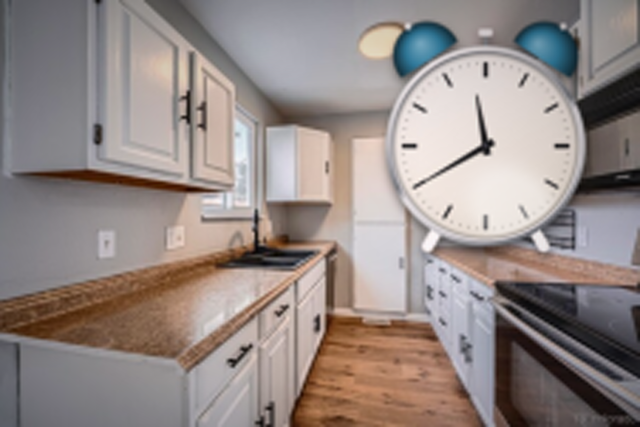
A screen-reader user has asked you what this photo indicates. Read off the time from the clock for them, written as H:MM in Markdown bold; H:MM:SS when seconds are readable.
**11:40**
